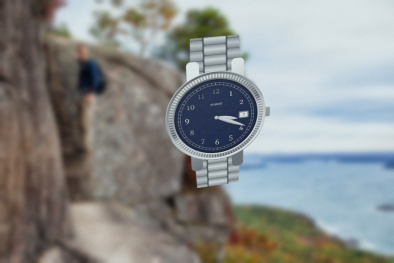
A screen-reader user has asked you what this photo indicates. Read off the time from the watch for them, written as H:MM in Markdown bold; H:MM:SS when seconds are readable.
**3:19**
